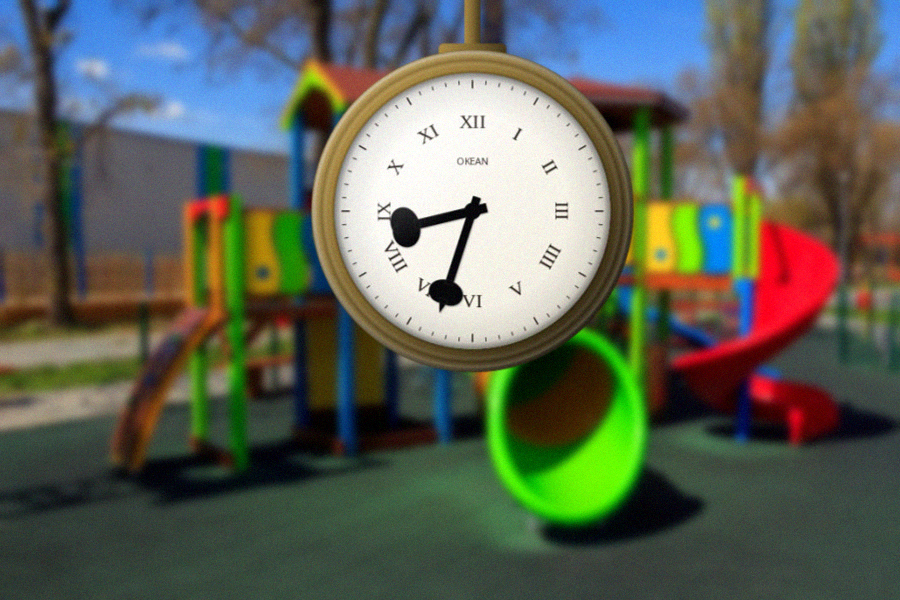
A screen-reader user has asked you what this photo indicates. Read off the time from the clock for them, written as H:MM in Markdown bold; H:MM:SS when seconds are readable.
**8:33**
